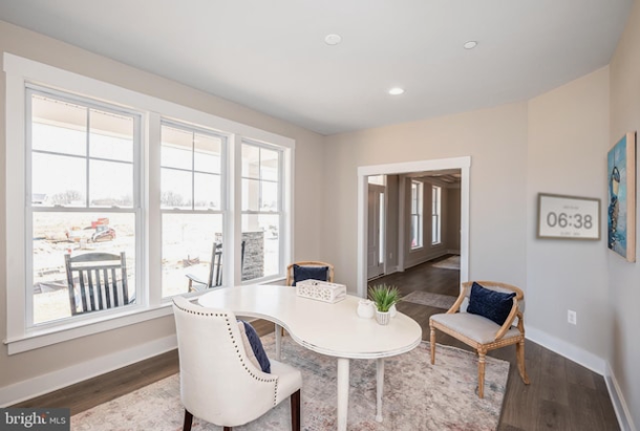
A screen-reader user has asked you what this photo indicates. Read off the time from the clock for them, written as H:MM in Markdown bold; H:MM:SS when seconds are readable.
**6:38**
